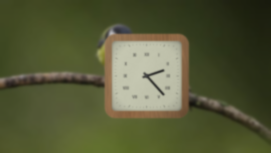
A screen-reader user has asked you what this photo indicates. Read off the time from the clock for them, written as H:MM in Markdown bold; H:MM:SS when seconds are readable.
**2:23**
